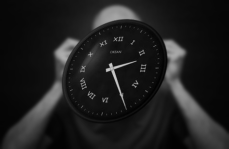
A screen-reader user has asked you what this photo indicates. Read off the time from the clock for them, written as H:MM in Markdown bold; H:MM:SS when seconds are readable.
**2:25**
